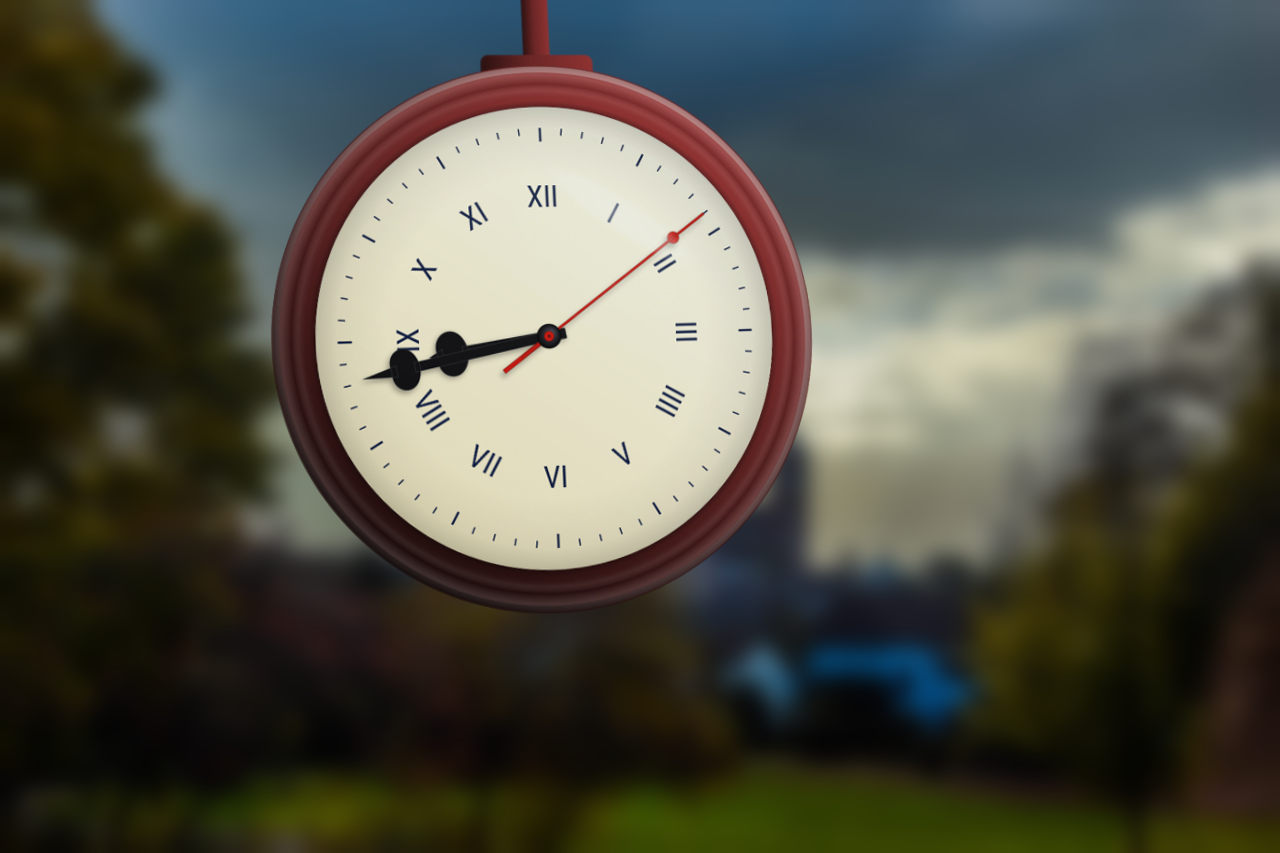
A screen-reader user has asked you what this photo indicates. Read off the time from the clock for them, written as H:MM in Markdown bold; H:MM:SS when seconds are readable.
**8:43:09**
